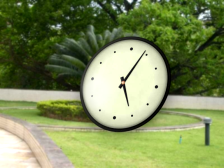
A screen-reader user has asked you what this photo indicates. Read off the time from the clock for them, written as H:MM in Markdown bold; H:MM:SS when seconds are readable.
**5:04**
